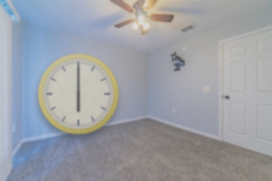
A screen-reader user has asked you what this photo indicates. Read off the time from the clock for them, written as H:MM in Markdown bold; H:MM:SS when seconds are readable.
**6:00**
